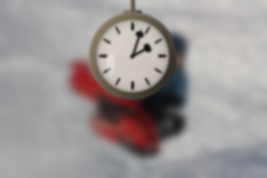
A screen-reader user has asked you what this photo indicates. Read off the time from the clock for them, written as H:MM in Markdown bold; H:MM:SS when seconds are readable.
**2:03**
